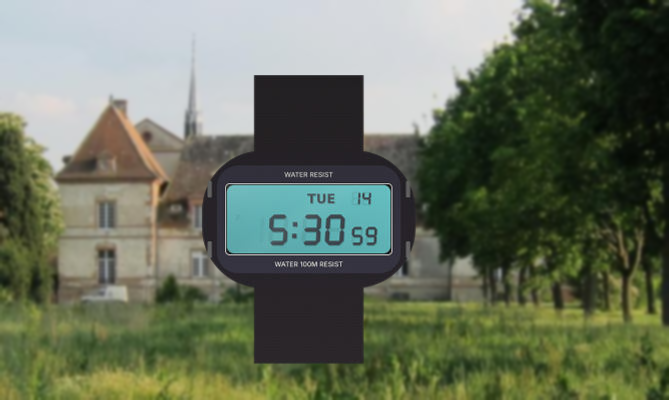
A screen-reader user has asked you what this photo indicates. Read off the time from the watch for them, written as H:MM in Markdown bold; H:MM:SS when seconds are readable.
**5:30:59**
